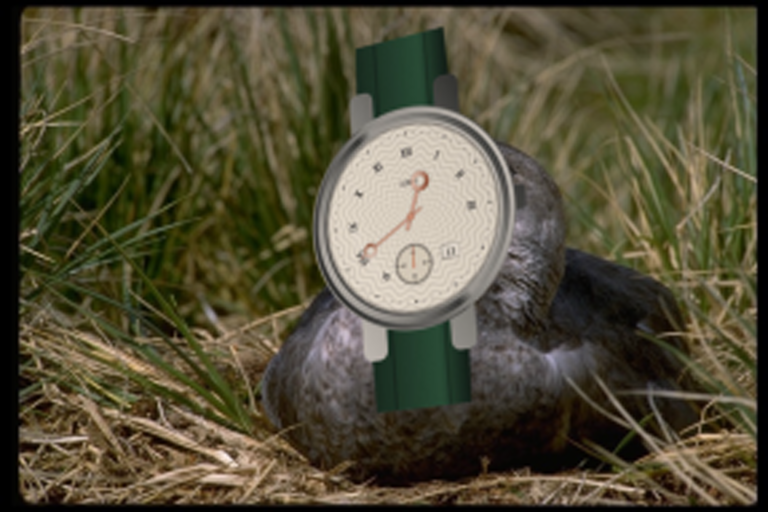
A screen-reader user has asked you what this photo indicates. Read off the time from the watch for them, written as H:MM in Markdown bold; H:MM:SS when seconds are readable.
**12:40**
